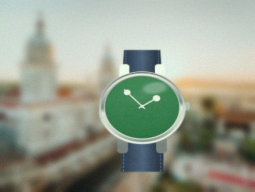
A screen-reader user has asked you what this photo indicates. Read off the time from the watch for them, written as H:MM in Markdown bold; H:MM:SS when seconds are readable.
**1:53**
